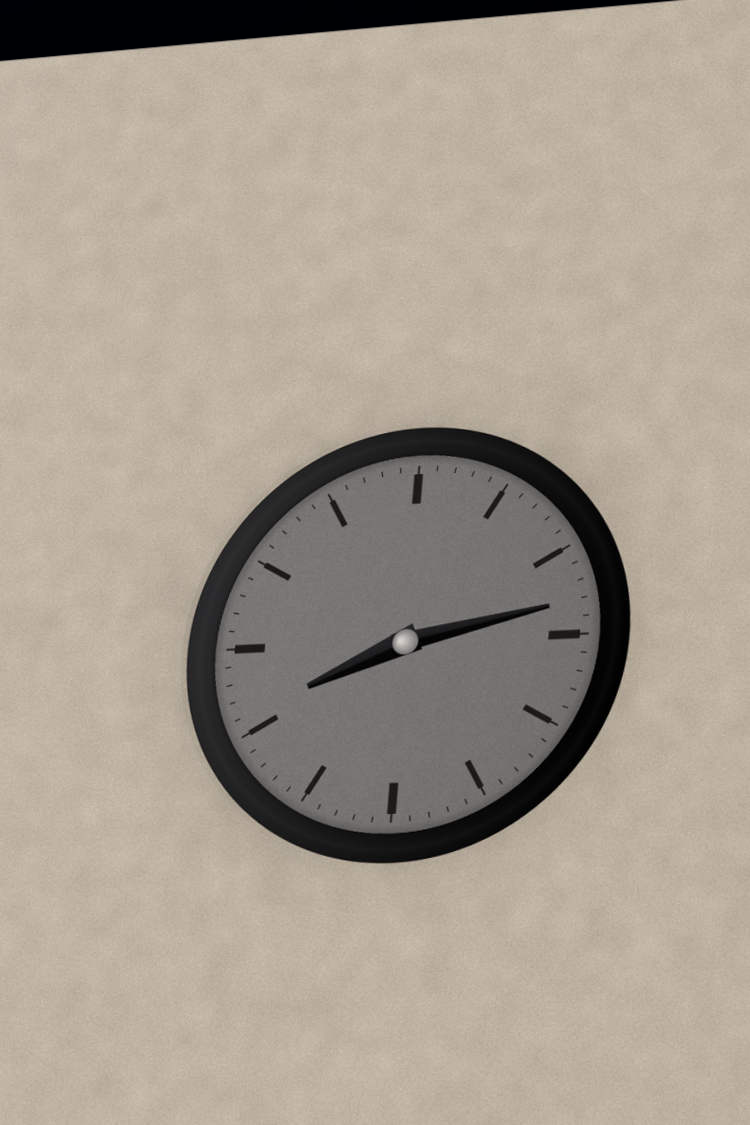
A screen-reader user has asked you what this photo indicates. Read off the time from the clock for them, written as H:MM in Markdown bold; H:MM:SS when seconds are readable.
**8:13**
